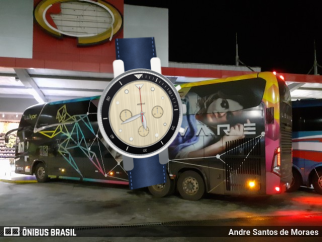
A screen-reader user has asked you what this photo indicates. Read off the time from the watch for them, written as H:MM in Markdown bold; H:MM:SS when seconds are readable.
**5:42**
